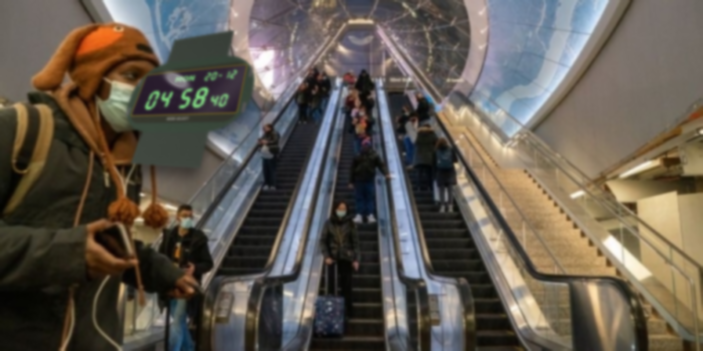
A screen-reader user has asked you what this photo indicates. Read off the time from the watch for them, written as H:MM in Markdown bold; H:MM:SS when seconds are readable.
**4:58**
